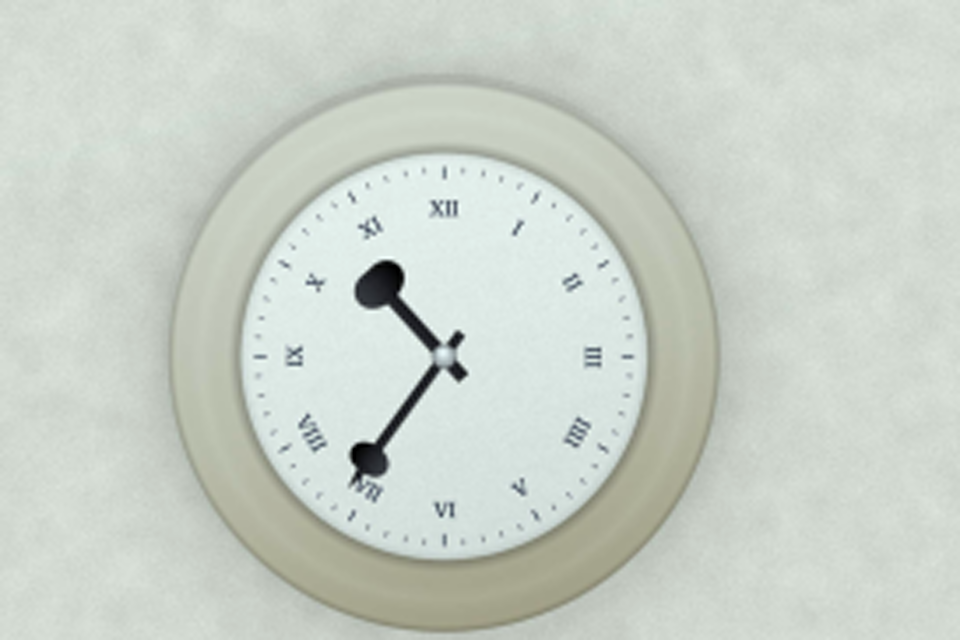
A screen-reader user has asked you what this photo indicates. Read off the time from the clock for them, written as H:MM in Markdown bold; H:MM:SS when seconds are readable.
**10:36**
